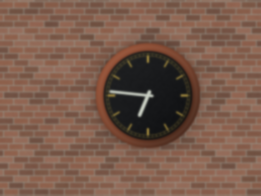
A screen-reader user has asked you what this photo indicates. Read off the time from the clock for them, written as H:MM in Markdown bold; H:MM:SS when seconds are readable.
**6:46**
